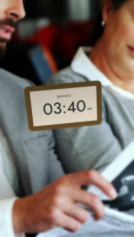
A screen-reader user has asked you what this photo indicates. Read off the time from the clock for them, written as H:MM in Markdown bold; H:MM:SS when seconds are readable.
**3:40**
